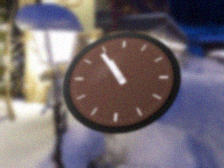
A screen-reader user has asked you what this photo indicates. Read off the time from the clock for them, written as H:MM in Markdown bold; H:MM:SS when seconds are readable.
**10:54**
